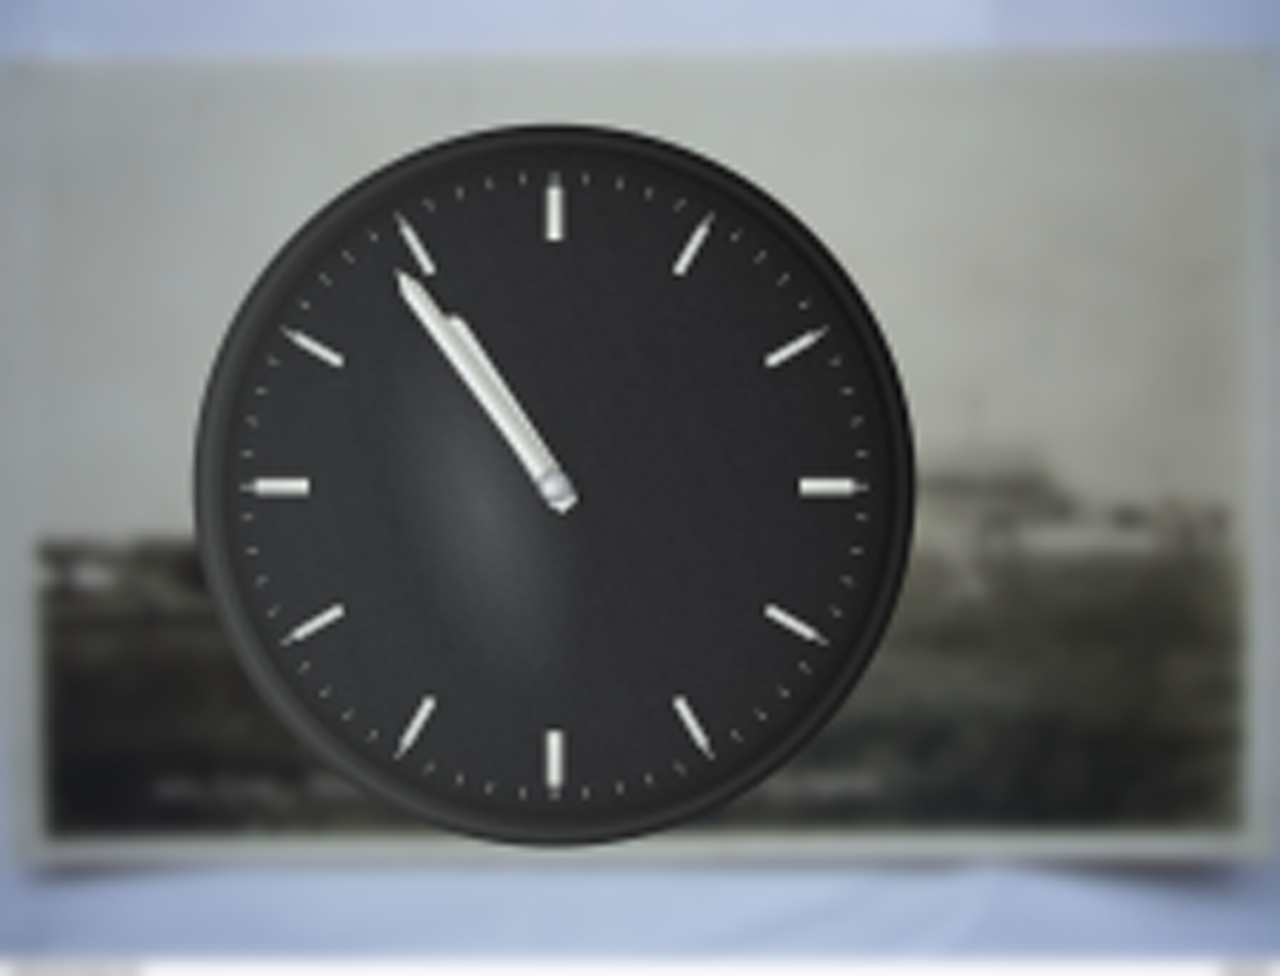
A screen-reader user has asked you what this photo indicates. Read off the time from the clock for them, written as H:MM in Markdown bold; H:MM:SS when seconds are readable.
**10:54**
